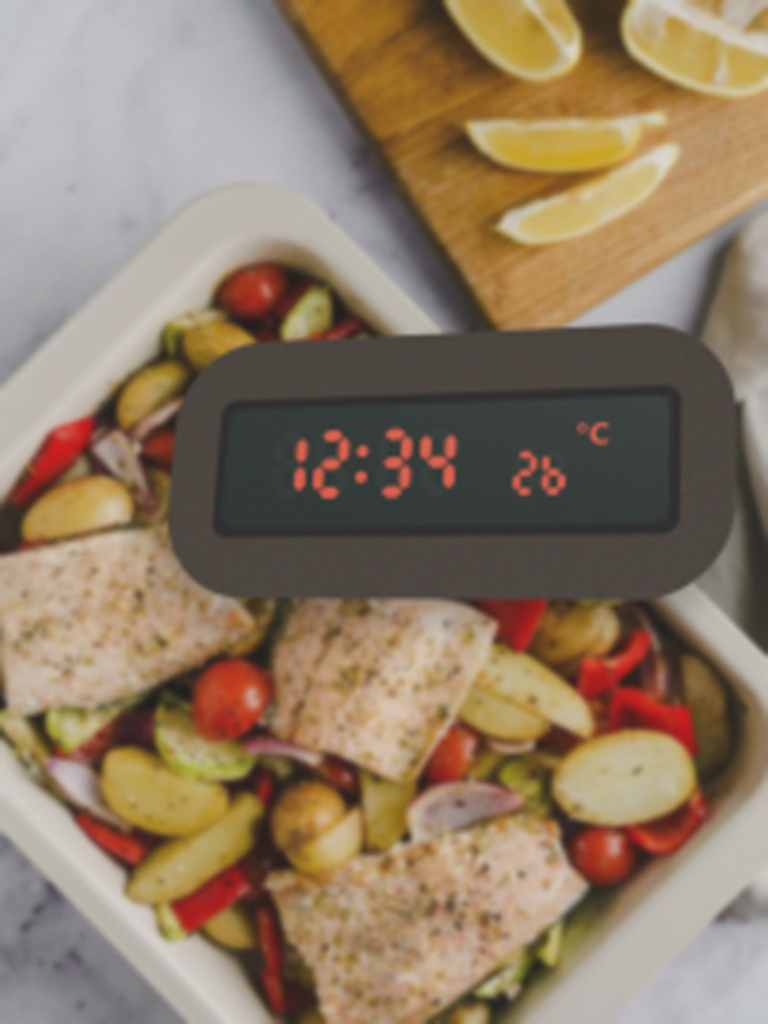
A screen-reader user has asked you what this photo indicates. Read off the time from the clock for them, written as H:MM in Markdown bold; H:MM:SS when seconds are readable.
**12:34**
